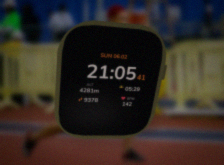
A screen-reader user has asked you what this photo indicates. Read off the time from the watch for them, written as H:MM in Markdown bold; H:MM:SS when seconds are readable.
**21:05**
